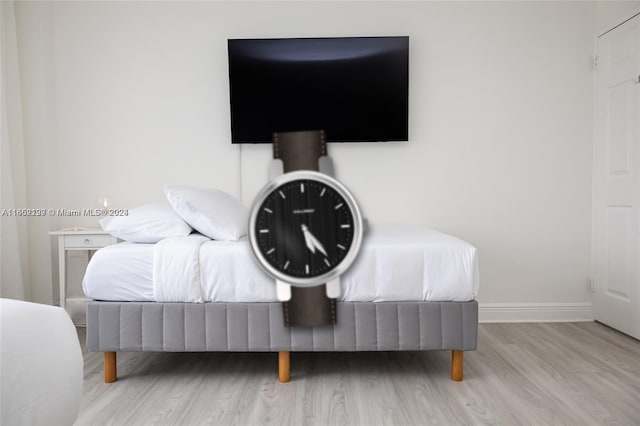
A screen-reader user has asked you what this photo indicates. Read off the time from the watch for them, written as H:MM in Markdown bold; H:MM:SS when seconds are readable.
**5:24**
